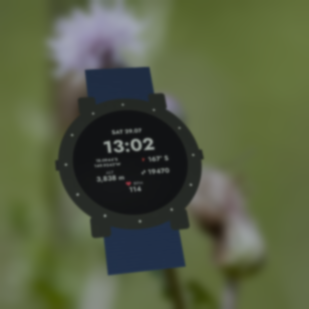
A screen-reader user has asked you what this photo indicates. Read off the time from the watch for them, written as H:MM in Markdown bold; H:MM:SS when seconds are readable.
**13:02**
